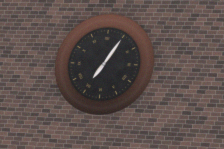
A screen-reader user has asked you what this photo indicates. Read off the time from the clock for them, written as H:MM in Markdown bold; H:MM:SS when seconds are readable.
**7:05**
